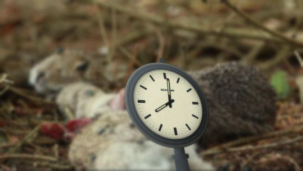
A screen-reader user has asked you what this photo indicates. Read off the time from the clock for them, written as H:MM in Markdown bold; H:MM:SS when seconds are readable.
**8:01**
